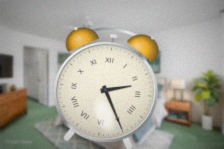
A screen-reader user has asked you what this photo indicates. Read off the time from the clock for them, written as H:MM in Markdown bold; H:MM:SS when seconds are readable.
**2:25**
